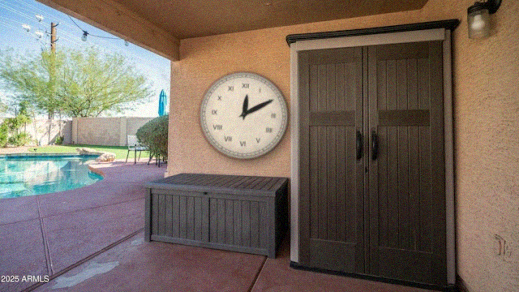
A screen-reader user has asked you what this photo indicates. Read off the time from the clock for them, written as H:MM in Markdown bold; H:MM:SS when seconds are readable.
**12:10**
